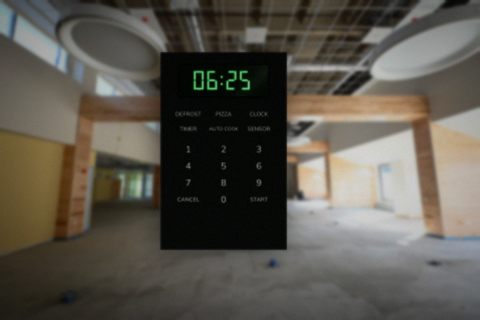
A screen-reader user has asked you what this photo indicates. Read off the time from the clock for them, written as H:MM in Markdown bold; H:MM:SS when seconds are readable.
**6:25**
